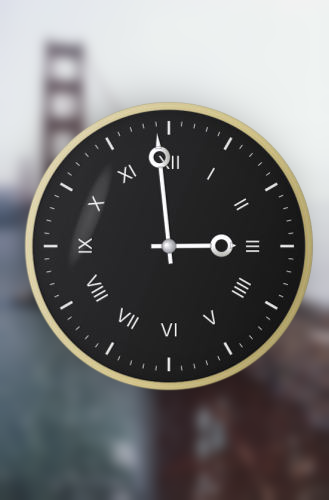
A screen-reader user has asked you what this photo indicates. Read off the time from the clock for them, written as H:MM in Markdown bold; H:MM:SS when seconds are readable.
**2:59**
